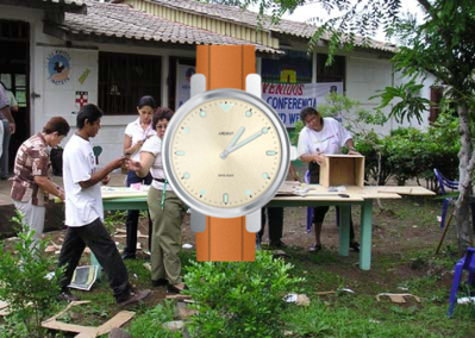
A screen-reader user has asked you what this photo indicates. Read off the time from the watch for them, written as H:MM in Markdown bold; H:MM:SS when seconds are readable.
**1:10**
